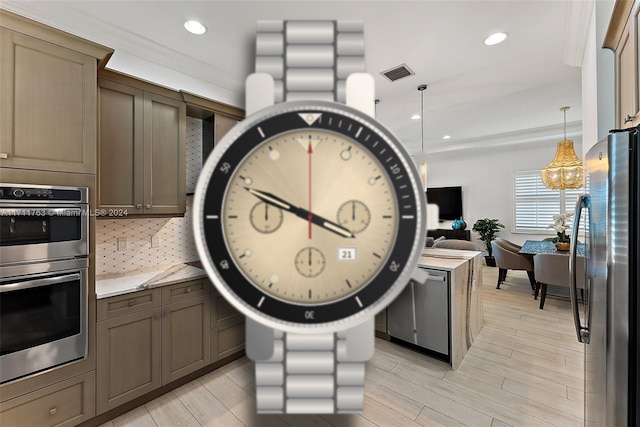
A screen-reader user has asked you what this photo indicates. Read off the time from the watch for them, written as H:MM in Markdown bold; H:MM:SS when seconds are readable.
**3:49**
